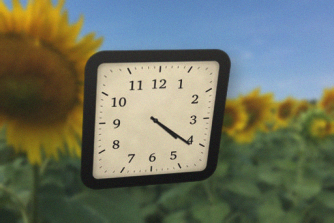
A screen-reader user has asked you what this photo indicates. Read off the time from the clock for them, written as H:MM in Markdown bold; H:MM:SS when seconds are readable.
**4:21**
